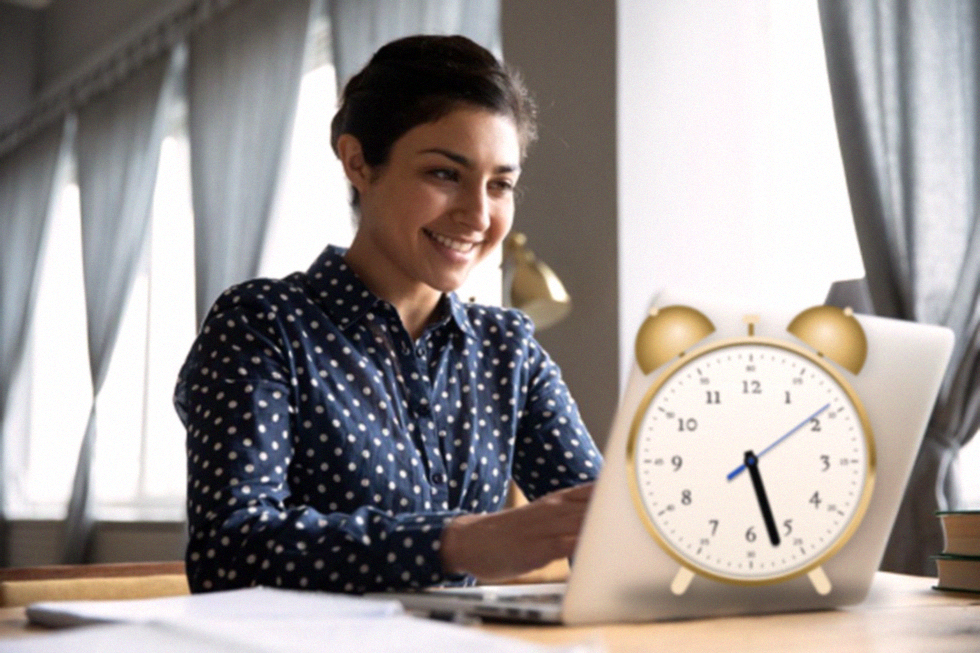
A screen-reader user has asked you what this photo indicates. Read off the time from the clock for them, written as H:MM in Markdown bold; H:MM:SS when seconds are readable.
**5:27:09**
